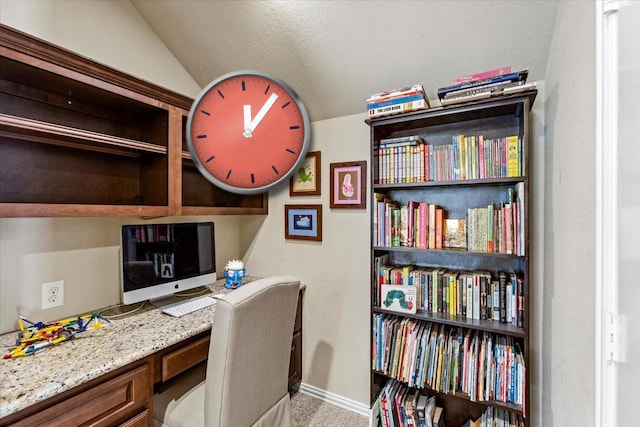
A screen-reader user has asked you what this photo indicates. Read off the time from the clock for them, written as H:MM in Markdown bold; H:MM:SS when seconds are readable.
**12:07**
